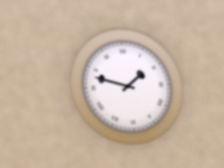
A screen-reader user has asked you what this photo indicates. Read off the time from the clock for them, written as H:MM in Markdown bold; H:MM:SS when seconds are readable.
**1:48**
